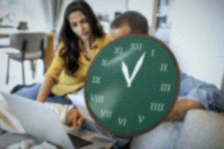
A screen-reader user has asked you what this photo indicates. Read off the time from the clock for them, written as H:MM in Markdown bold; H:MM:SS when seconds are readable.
**11:03**
